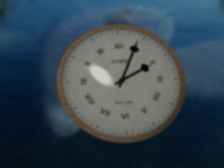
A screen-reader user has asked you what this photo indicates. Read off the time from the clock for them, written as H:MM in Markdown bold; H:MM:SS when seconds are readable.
**2:04**
